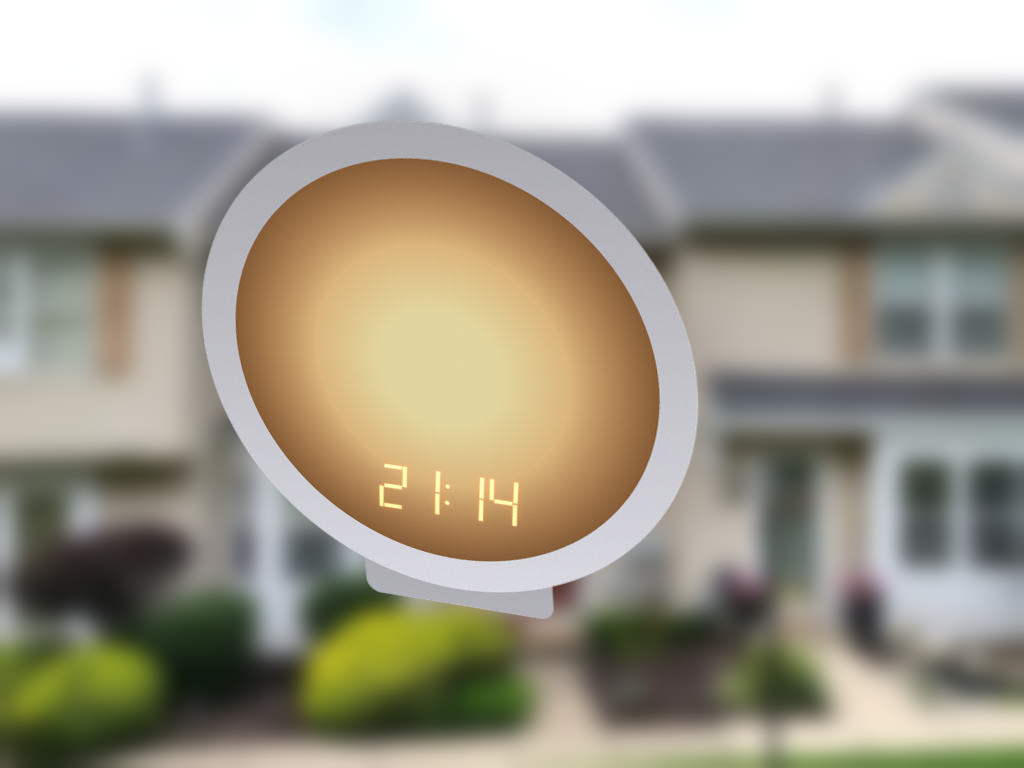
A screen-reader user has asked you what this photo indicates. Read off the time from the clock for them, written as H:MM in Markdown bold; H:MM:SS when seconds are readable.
**21:14**
